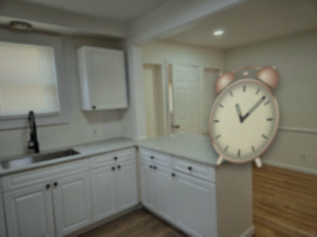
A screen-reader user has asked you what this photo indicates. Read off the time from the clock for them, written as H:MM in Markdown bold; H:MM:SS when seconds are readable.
**11:08**
